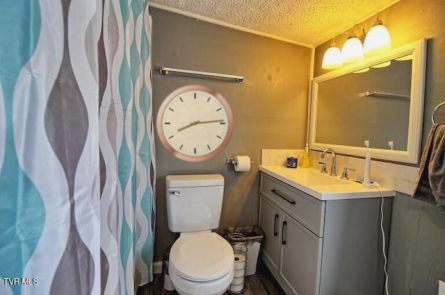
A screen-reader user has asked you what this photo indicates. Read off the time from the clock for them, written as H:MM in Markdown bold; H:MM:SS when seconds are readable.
**8:14**
